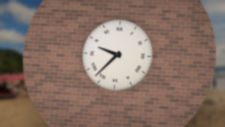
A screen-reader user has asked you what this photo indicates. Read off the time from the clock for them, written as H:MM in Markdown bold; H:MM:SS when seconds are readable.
**9:37**
